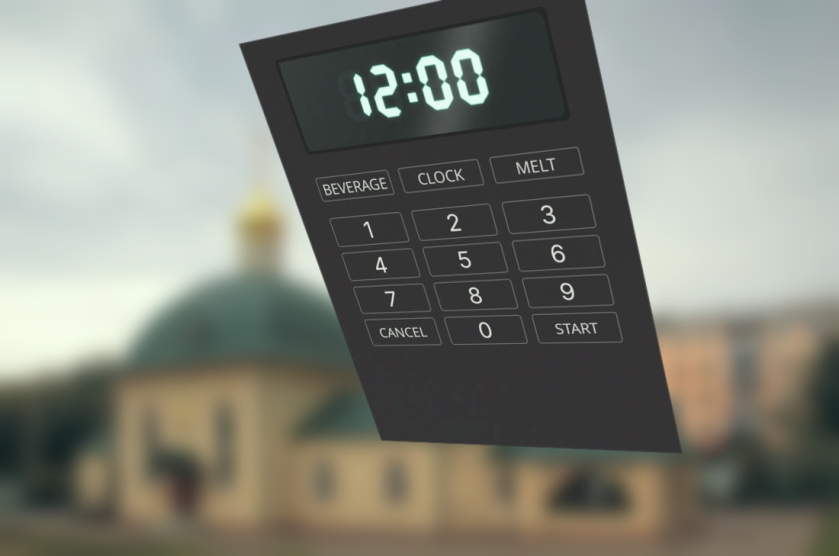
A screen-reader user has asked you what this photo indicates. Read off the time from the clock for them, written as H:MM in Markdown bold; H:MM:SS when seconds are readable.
**12:00**
